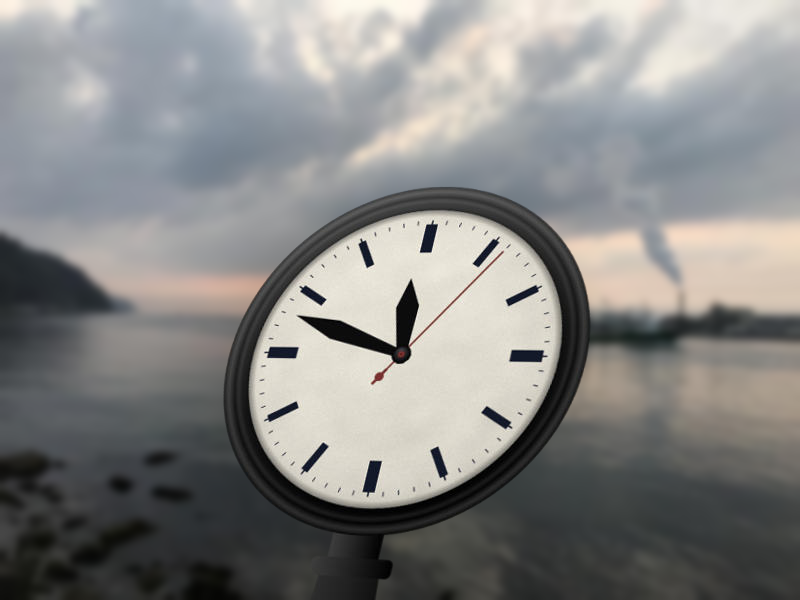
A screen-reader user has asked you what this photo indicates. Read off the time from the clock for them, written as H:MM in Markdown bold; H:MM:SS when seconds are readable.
**11:48:06**
